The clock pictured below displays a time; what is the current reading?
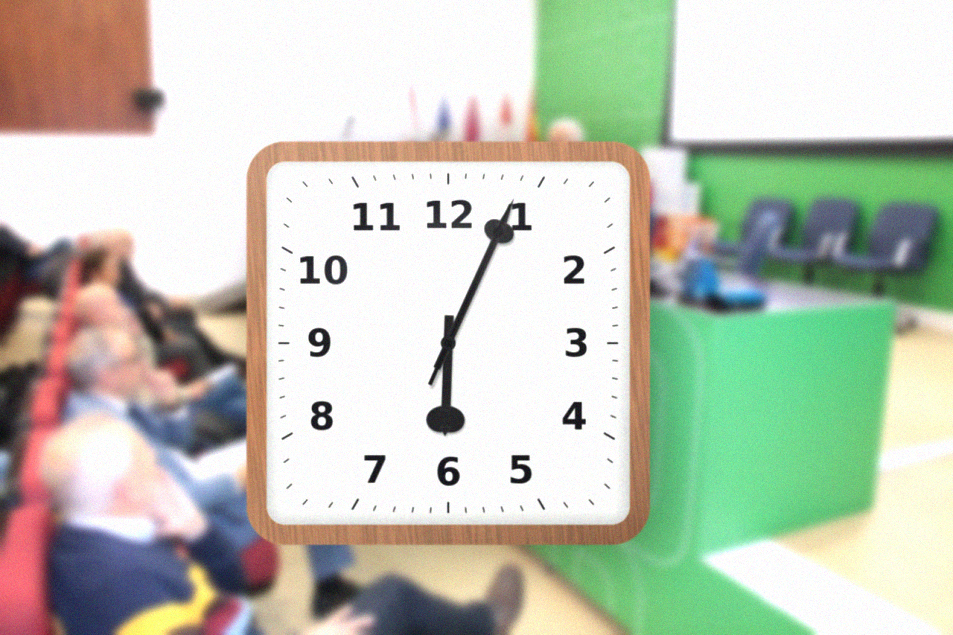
6:04:04
